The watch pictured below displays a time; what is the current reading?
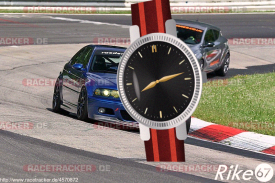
8:13
